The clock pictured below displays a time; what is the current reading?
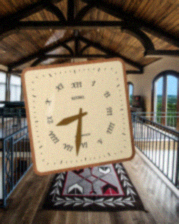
8:32
